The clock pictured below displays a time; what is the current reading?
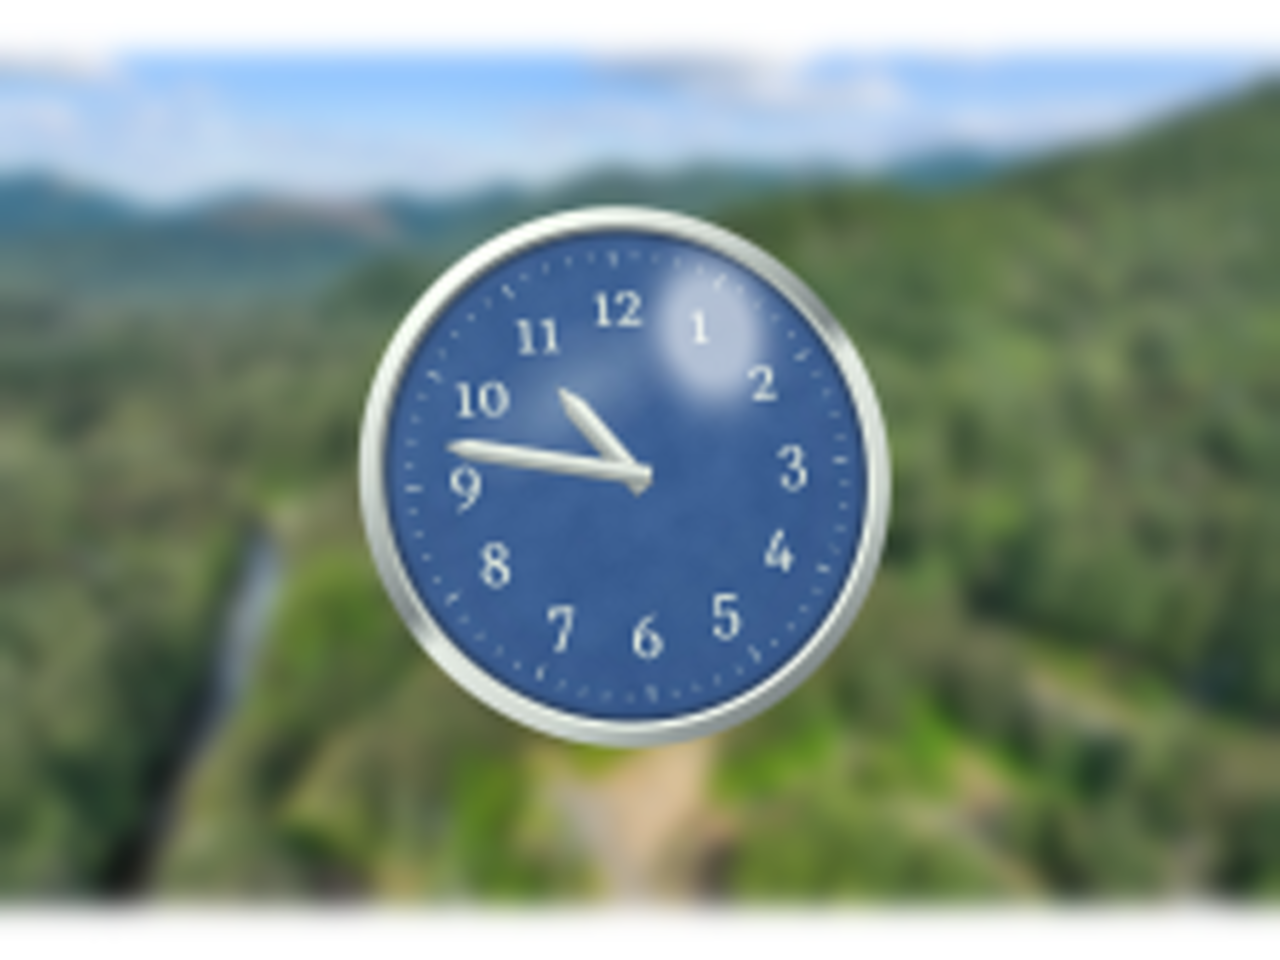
10:47
